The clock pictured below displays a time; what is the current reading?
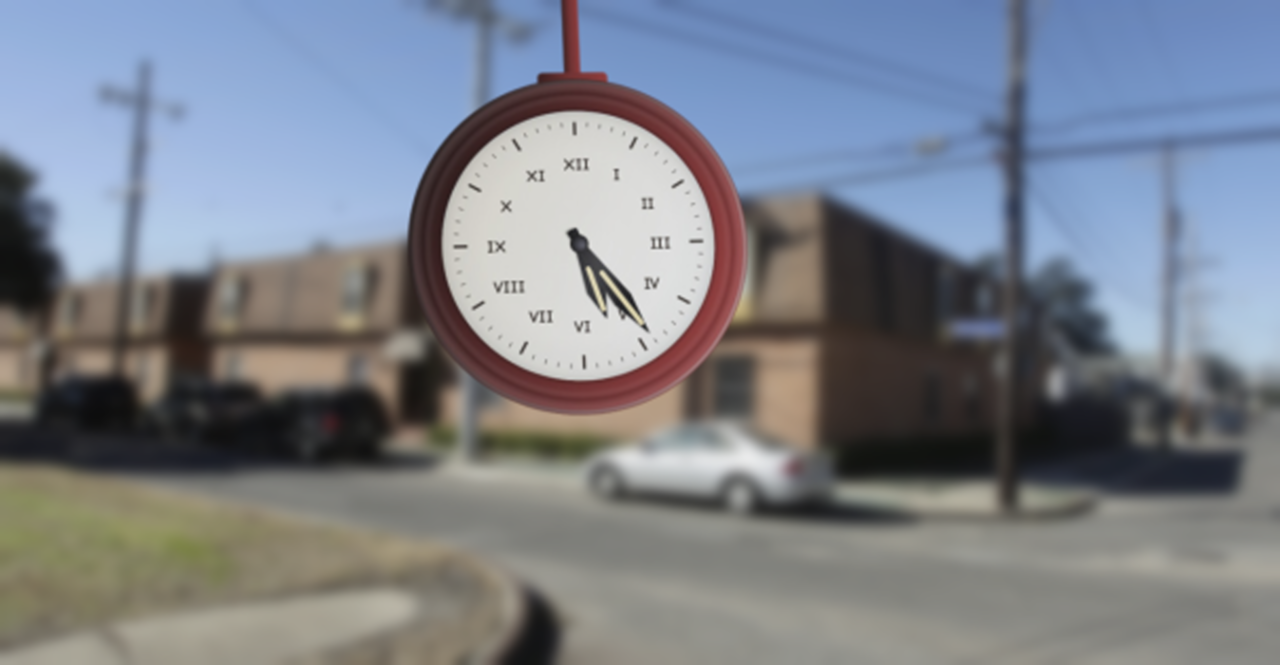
5:24
